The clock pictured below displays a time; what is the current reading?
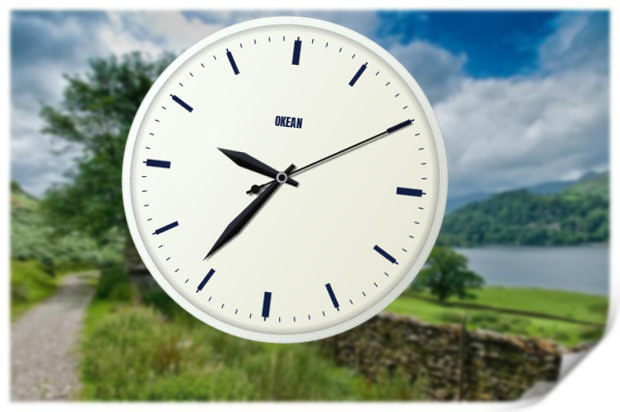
9:36:10
